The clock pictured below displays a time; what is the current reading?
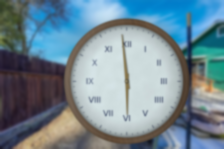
5:59
